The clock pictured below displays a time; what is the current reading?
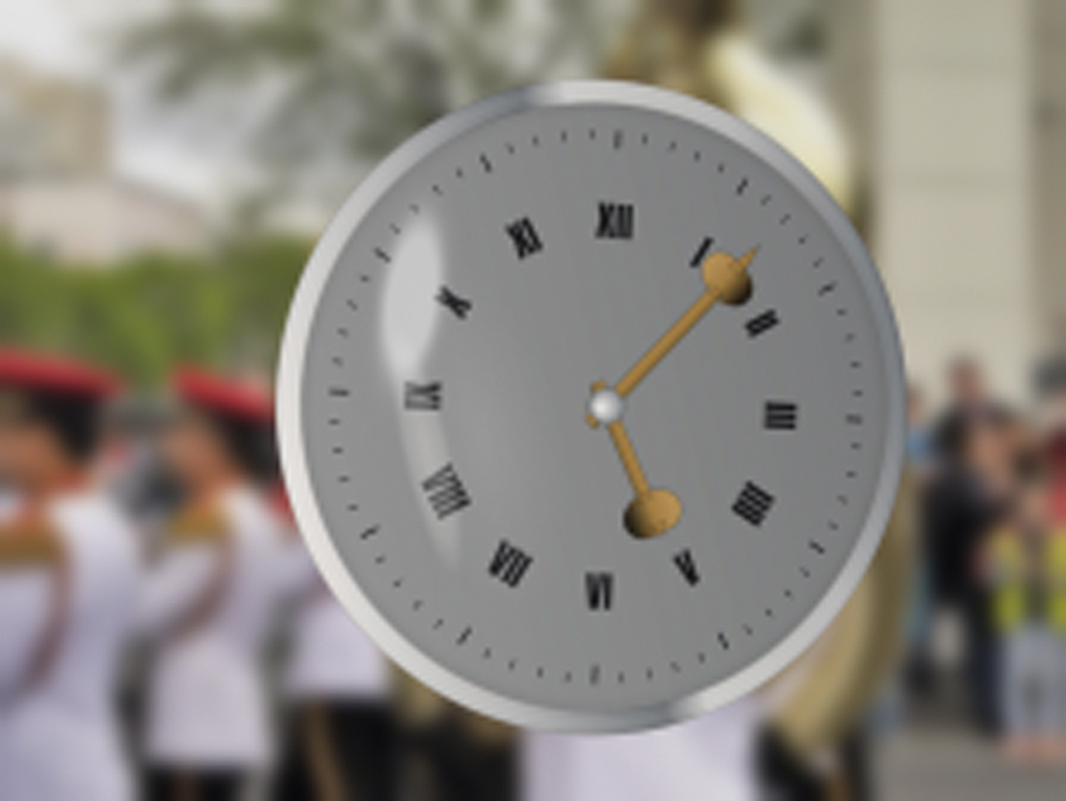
5:07
